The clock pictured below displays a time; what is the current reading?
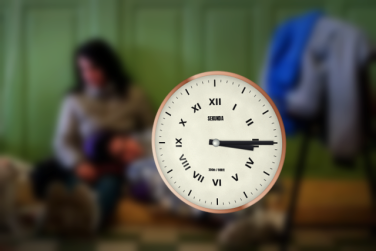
3:15
